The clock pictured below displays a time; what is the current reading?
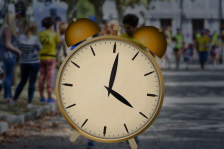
4:01
